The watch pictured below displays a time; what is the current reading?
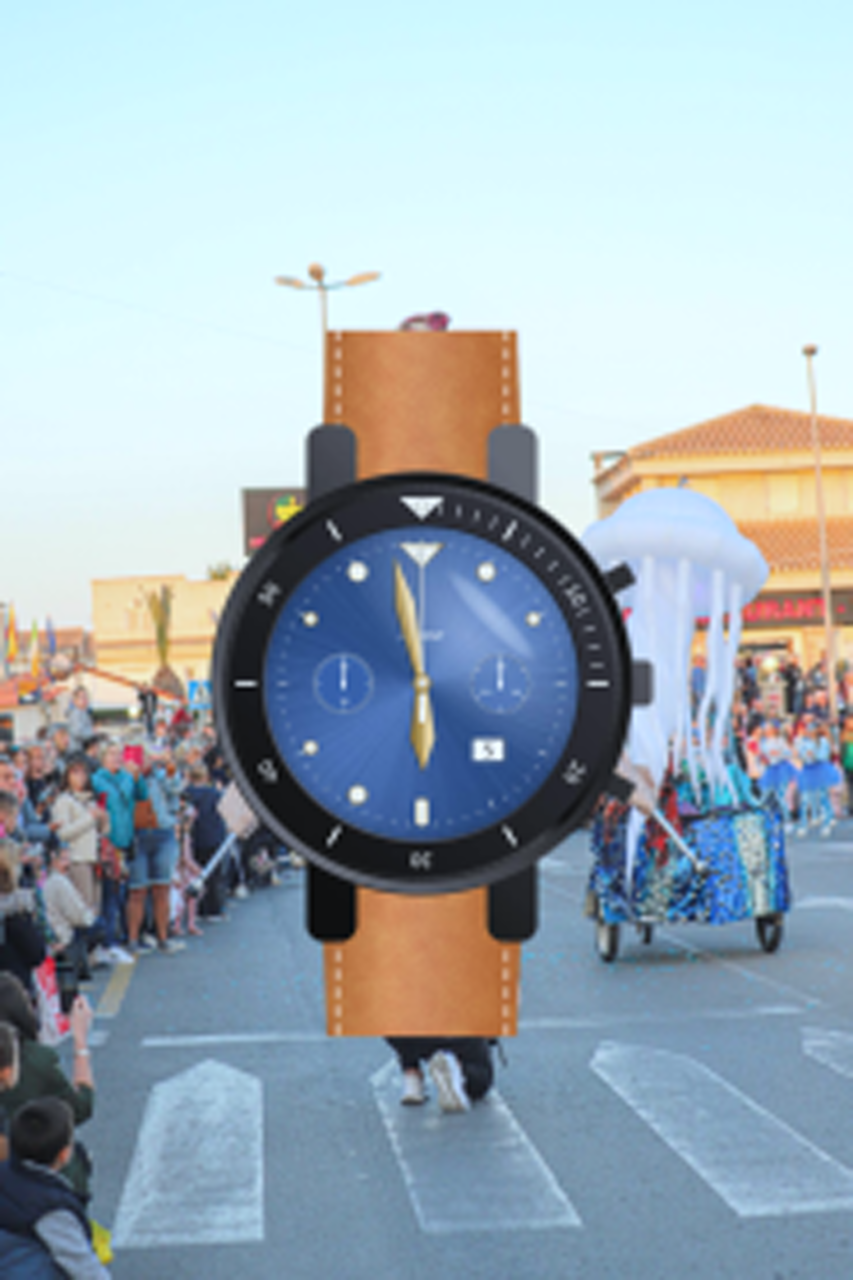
5:58
